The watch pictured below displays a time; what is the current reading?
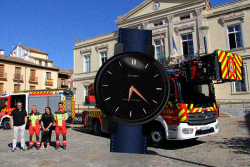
6:22
